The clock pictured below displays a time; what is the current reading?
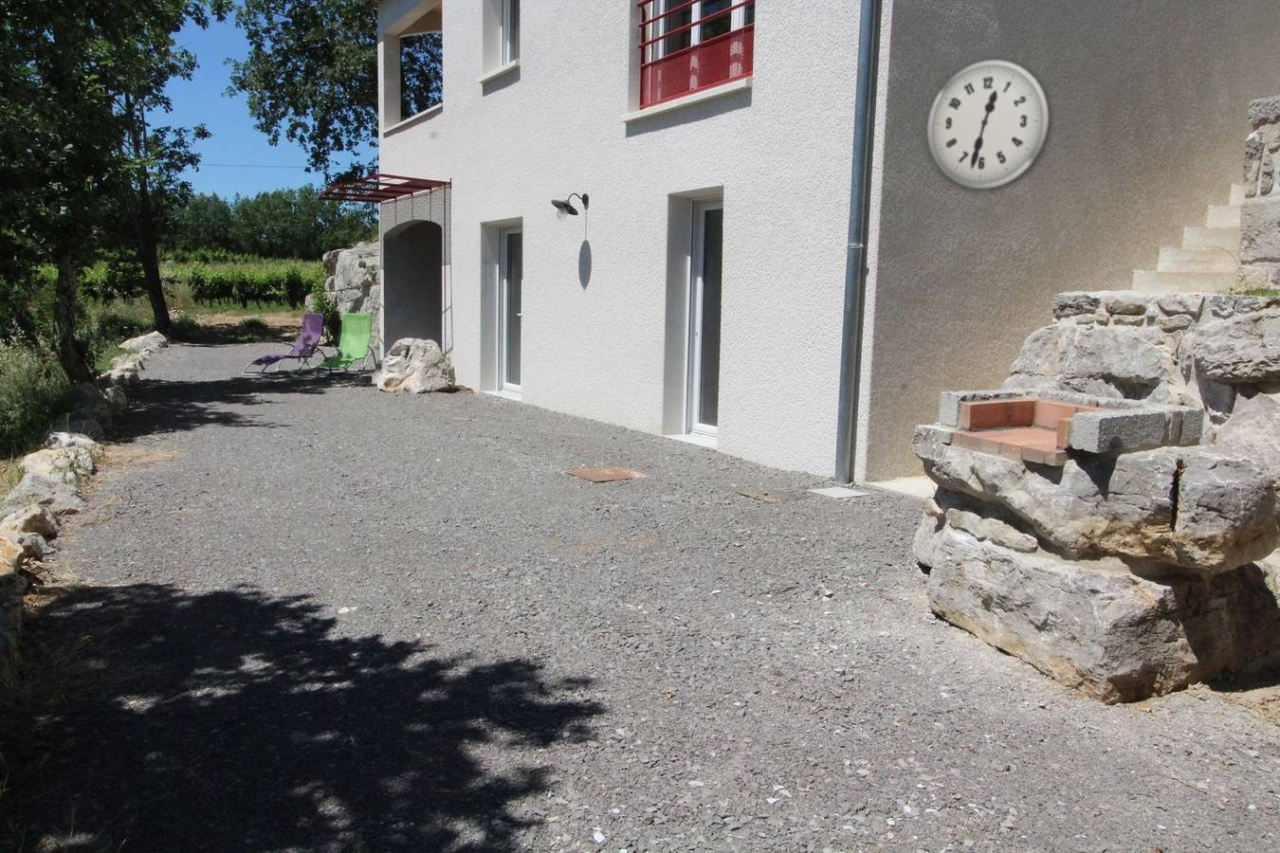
12:32
